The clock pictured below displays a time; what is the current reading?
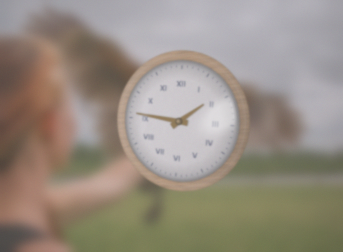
1:46
